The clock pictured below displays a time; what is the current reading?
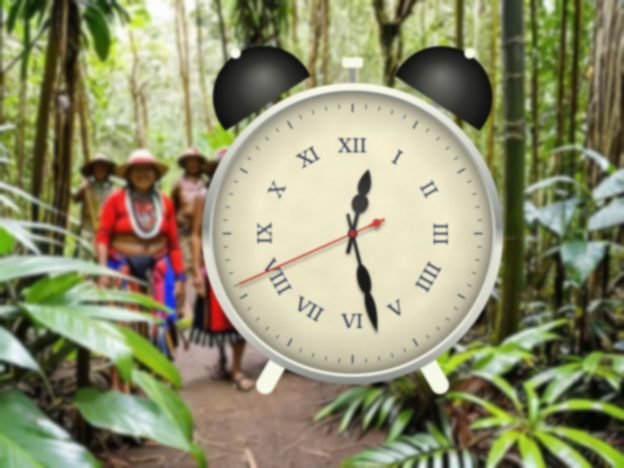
12:27:41
